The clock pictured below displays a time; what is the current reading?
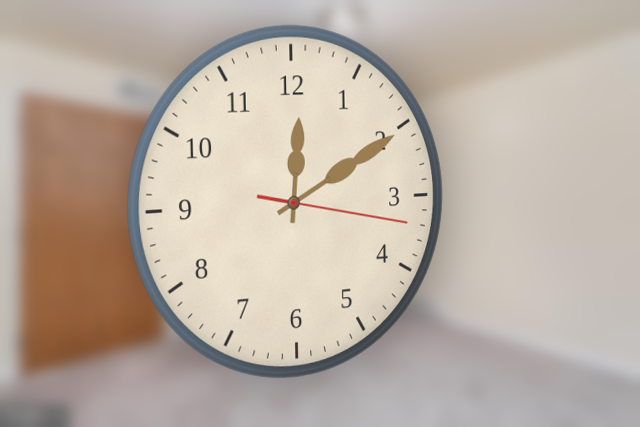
12:10:17
